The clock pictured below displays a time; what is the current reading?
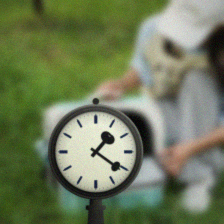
1:21
